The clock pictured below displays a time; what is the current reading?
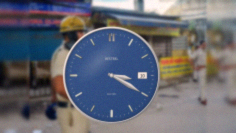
3:20
